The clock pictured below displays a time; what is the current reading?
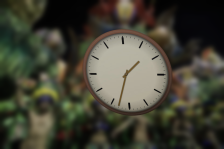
1:33
